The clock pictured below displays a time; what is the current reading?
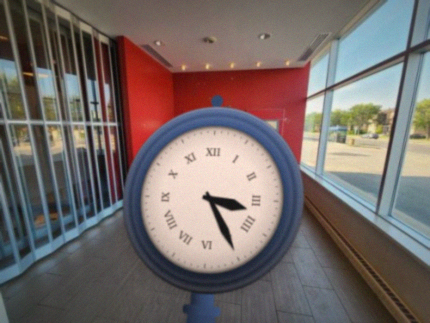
3:25
